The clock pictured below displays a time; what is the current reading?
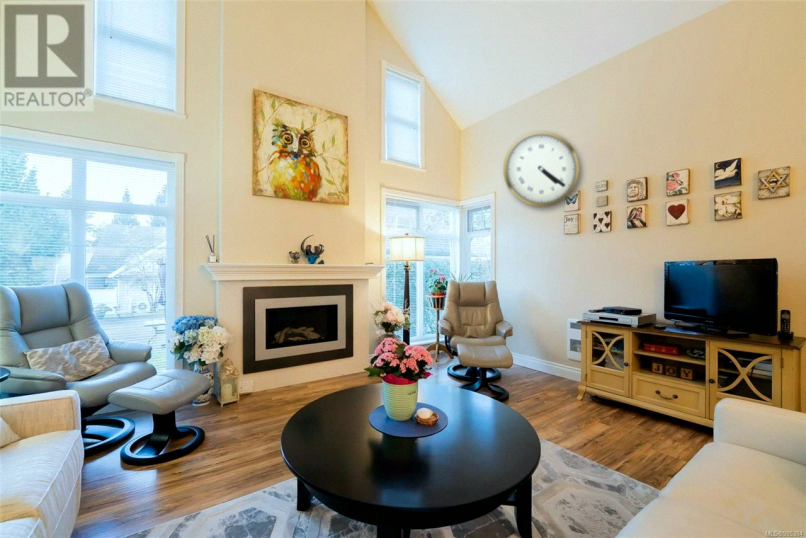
4:21
